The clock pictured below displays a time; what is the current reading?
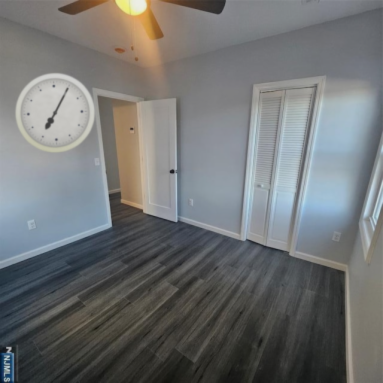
7:05
